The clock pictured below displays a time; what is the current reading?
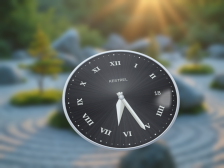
6:26
